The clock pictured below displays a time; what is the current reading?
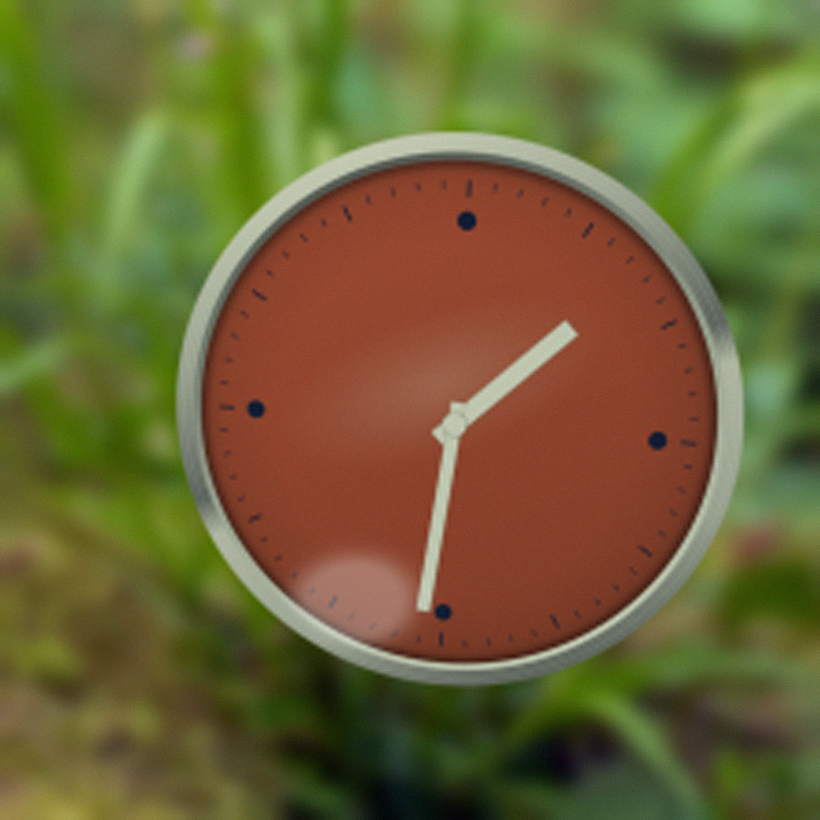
1:31
